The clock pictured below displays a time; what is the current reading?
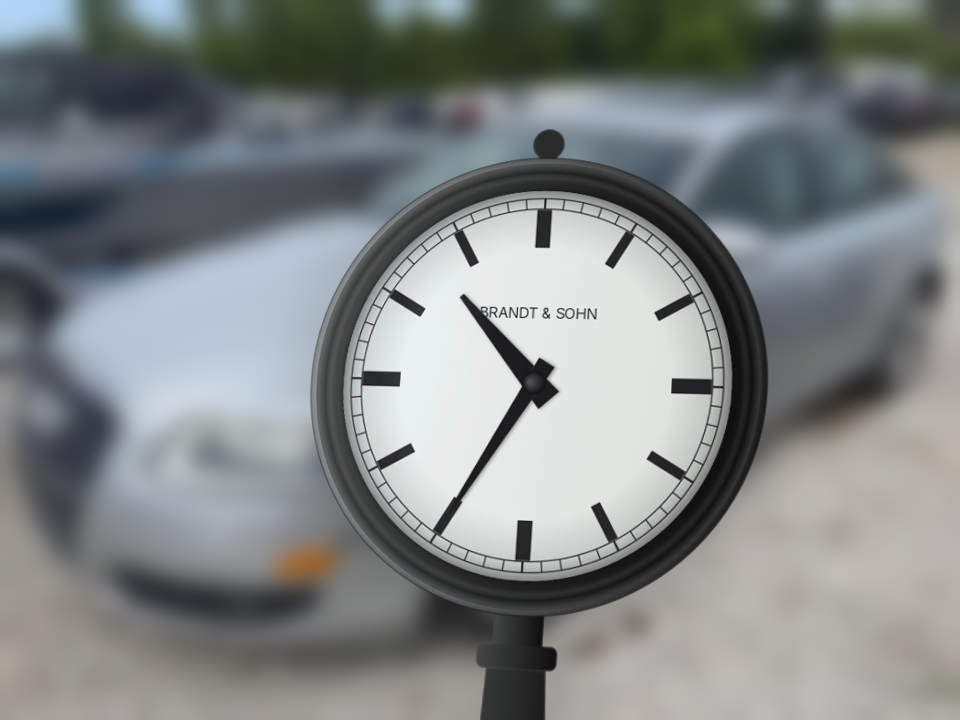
10:35
